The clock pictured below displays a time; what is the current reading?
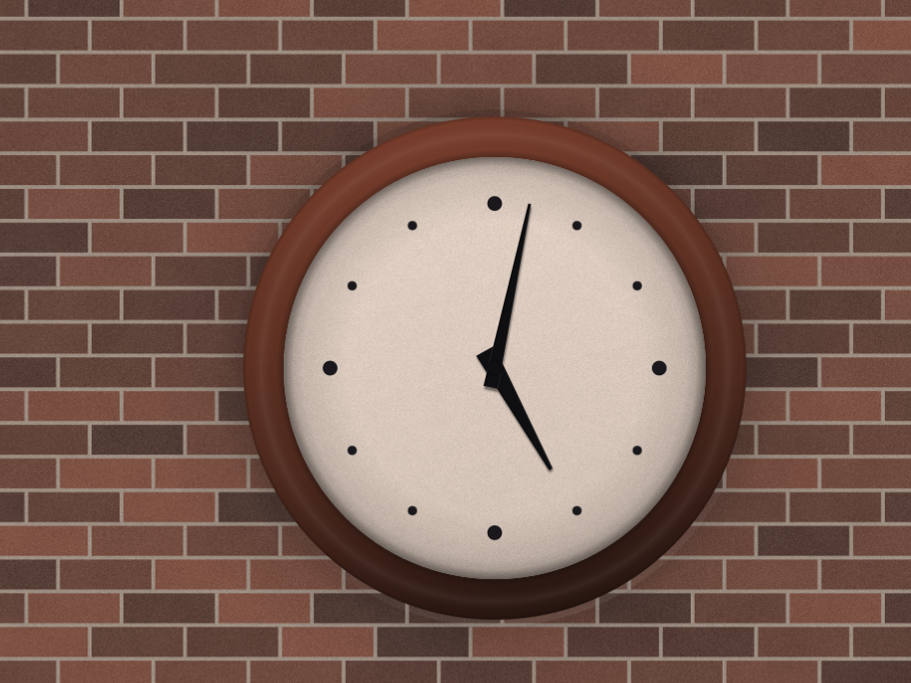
5:02
